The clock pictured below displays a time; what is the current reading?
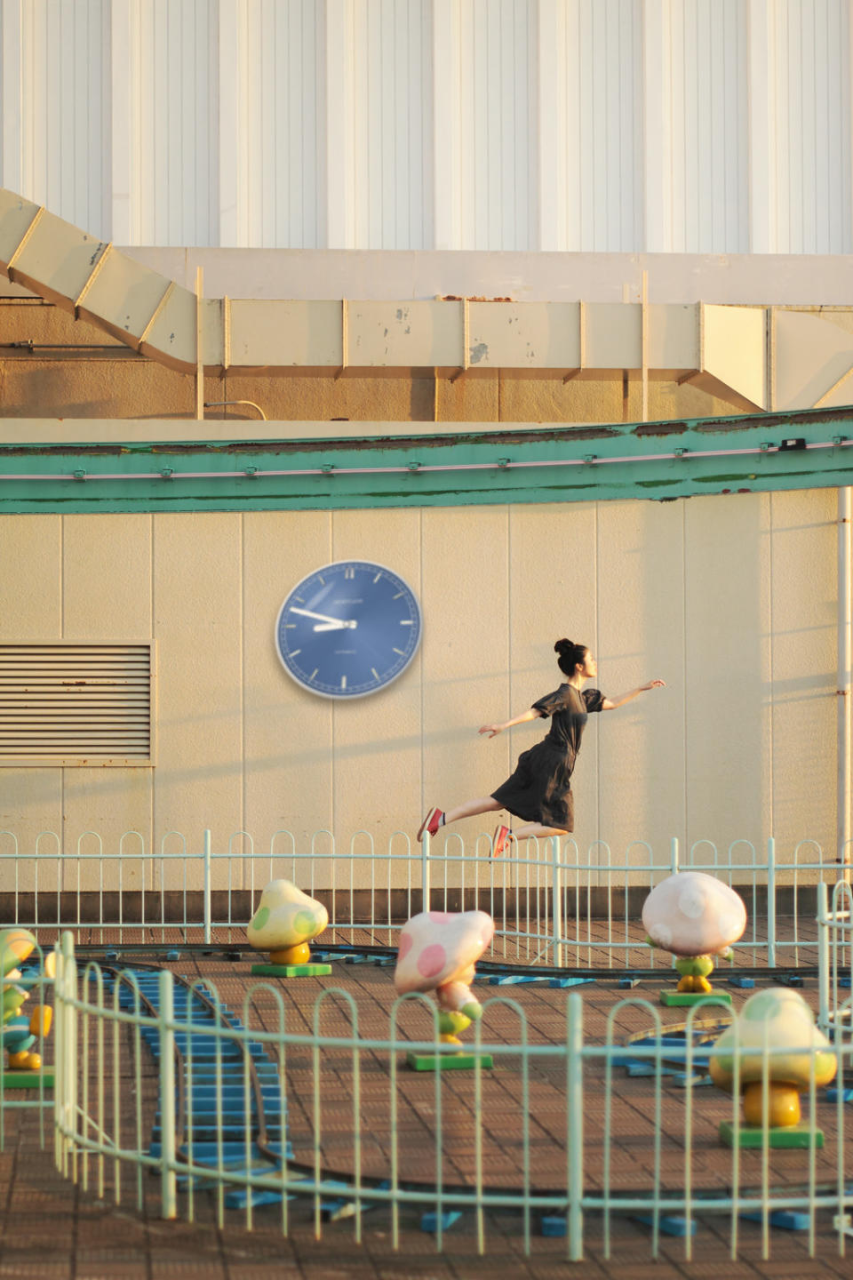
8:48
